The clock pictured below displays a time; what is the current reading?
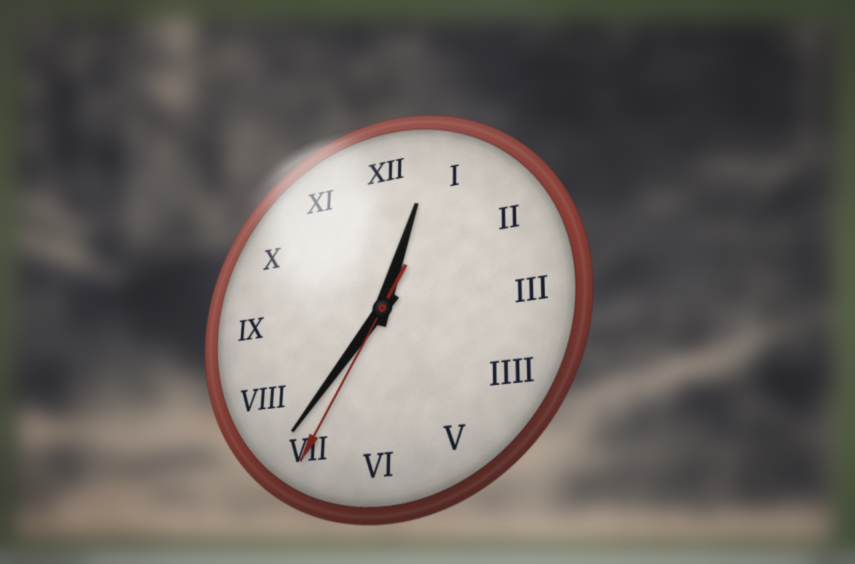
12:36:35
